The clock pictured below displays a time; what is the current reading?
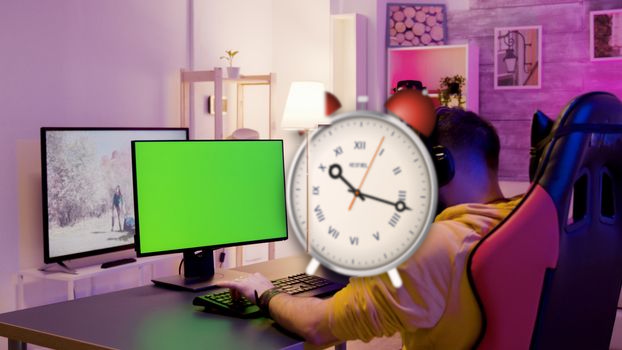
10:17:04
